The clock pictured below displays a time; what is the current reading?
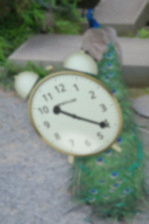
10:21
